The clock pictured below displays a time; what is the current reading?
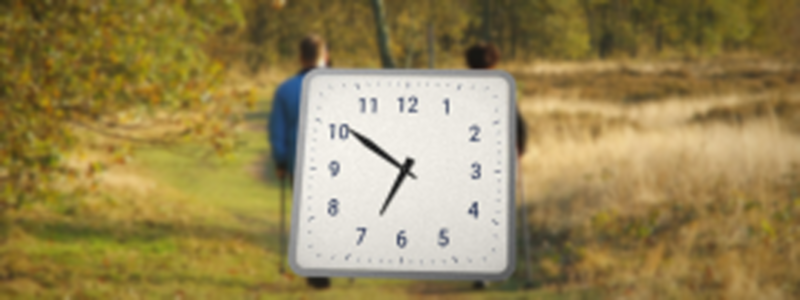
6:51
